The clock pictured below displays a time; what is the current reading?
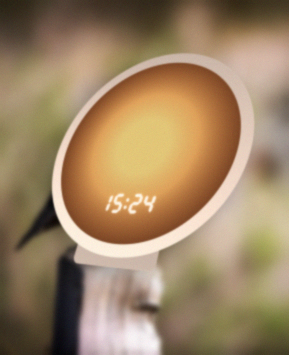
15:24
